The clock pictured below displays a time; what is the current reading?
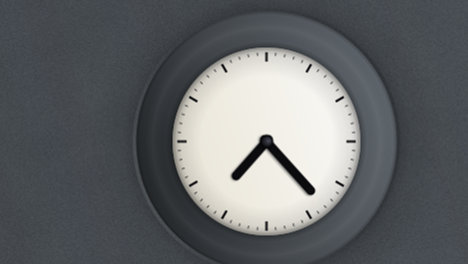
7:23
